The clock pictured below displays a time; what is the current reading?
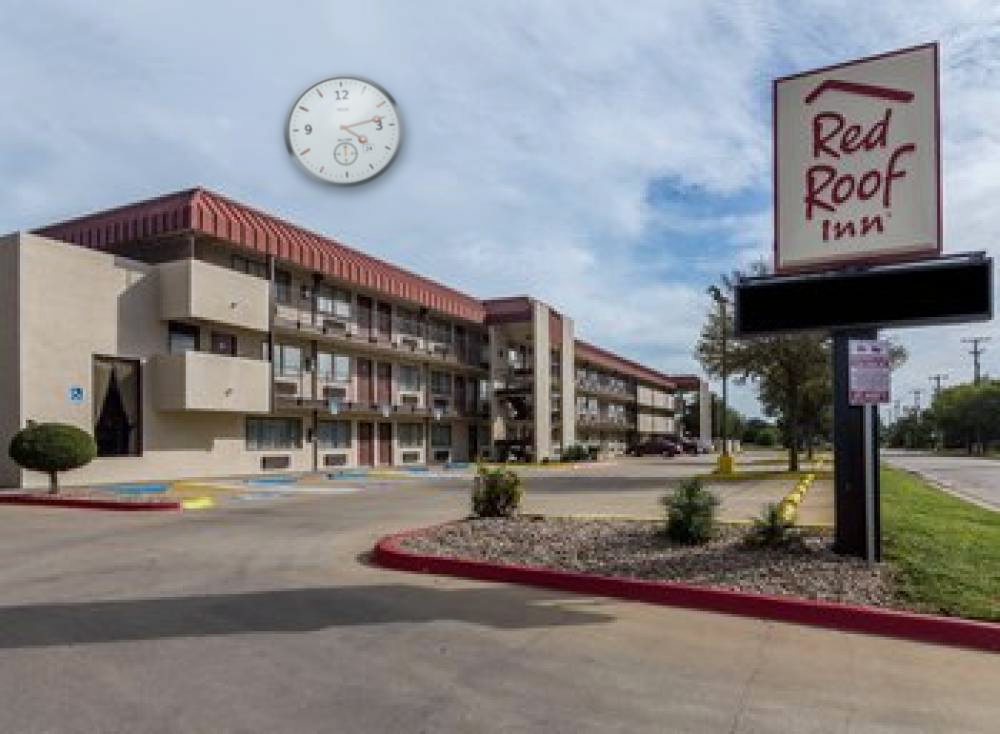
4:13
